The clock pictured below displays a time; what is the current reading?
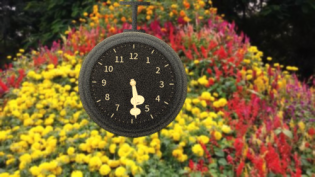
5:29
